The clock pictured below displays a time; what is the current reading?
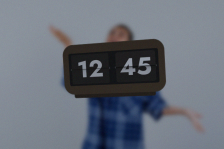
12:45
